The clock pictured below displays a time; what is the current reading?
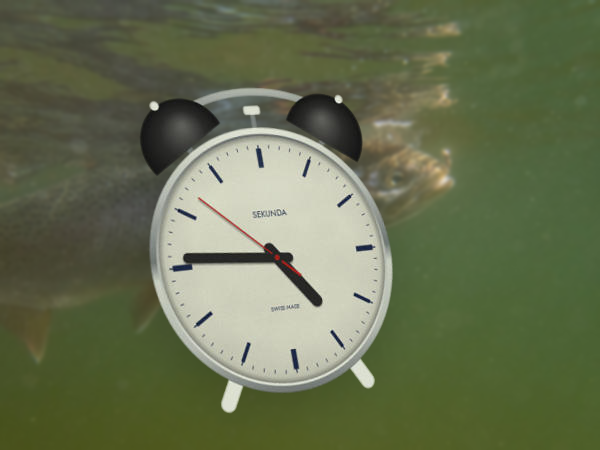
4:45:52
